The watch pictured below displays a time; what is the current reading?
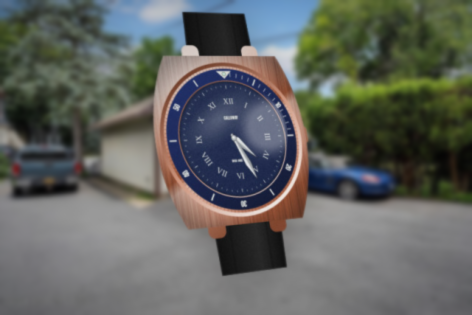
4:26
